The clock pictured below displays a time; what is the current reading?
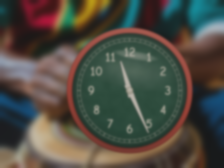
11:26
